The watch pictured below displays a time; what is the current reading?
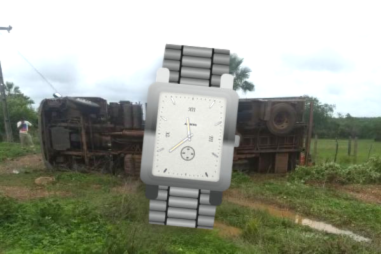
11:38
